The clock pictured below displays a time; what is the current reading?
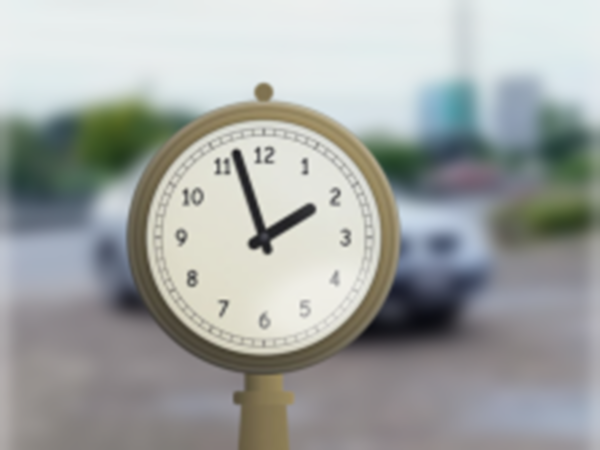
1:57
